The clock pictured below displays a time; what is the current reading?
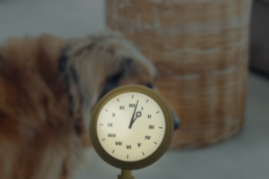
1:02
